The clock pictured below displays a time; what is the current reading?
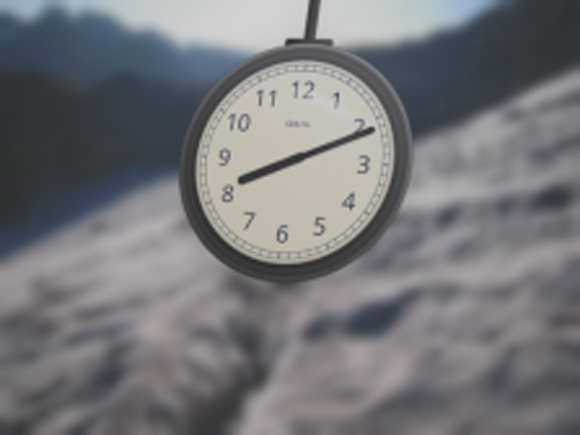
8:11
